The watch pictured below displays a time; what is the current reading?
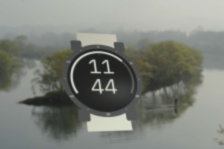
11:44
